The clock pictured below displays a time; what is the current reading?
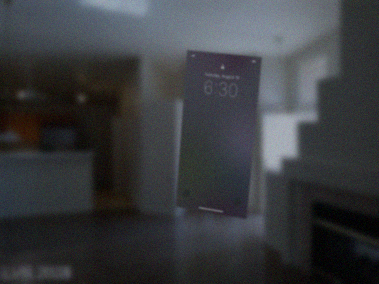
6:30
